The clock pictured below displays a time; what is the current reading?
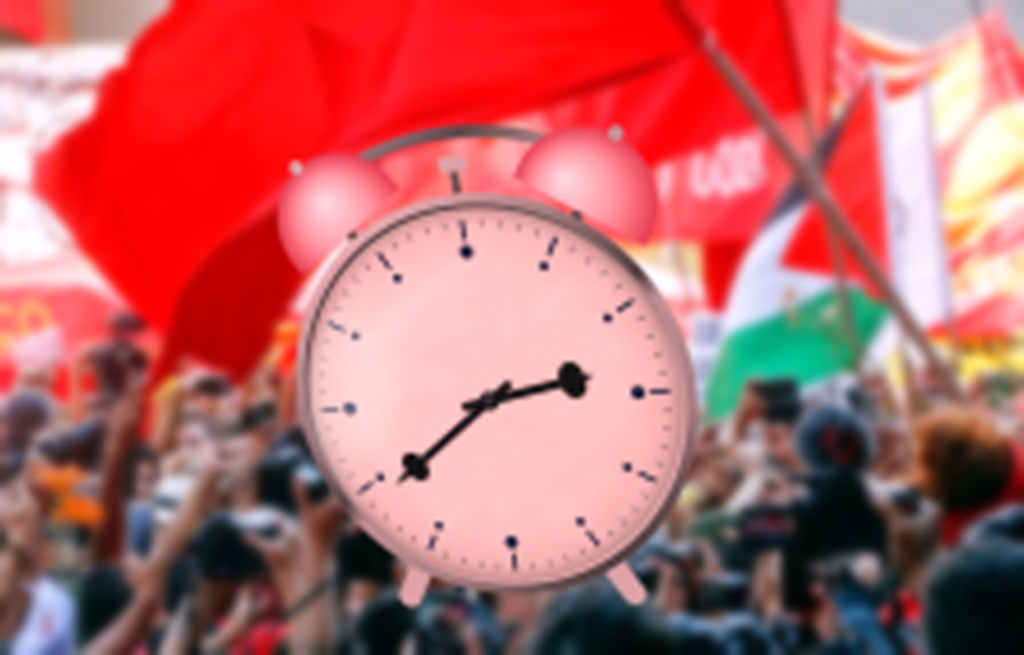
2:39
